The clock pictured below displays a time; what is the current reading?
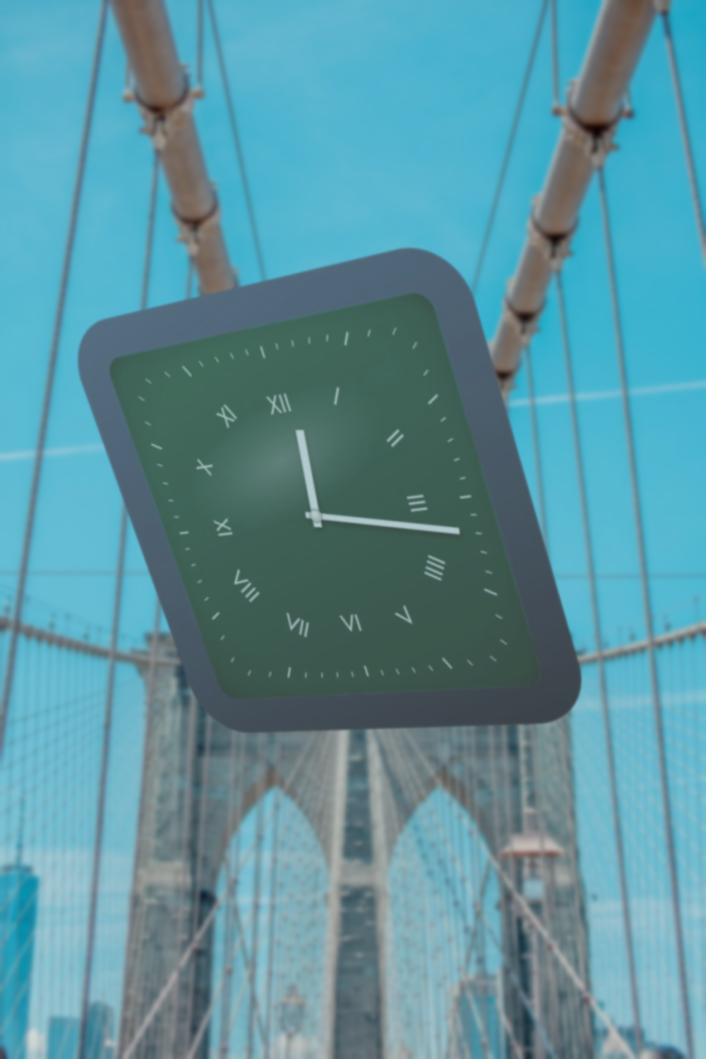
12:17
